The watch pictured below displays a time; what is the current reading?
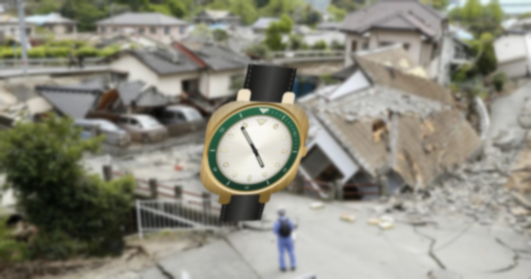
4:54
